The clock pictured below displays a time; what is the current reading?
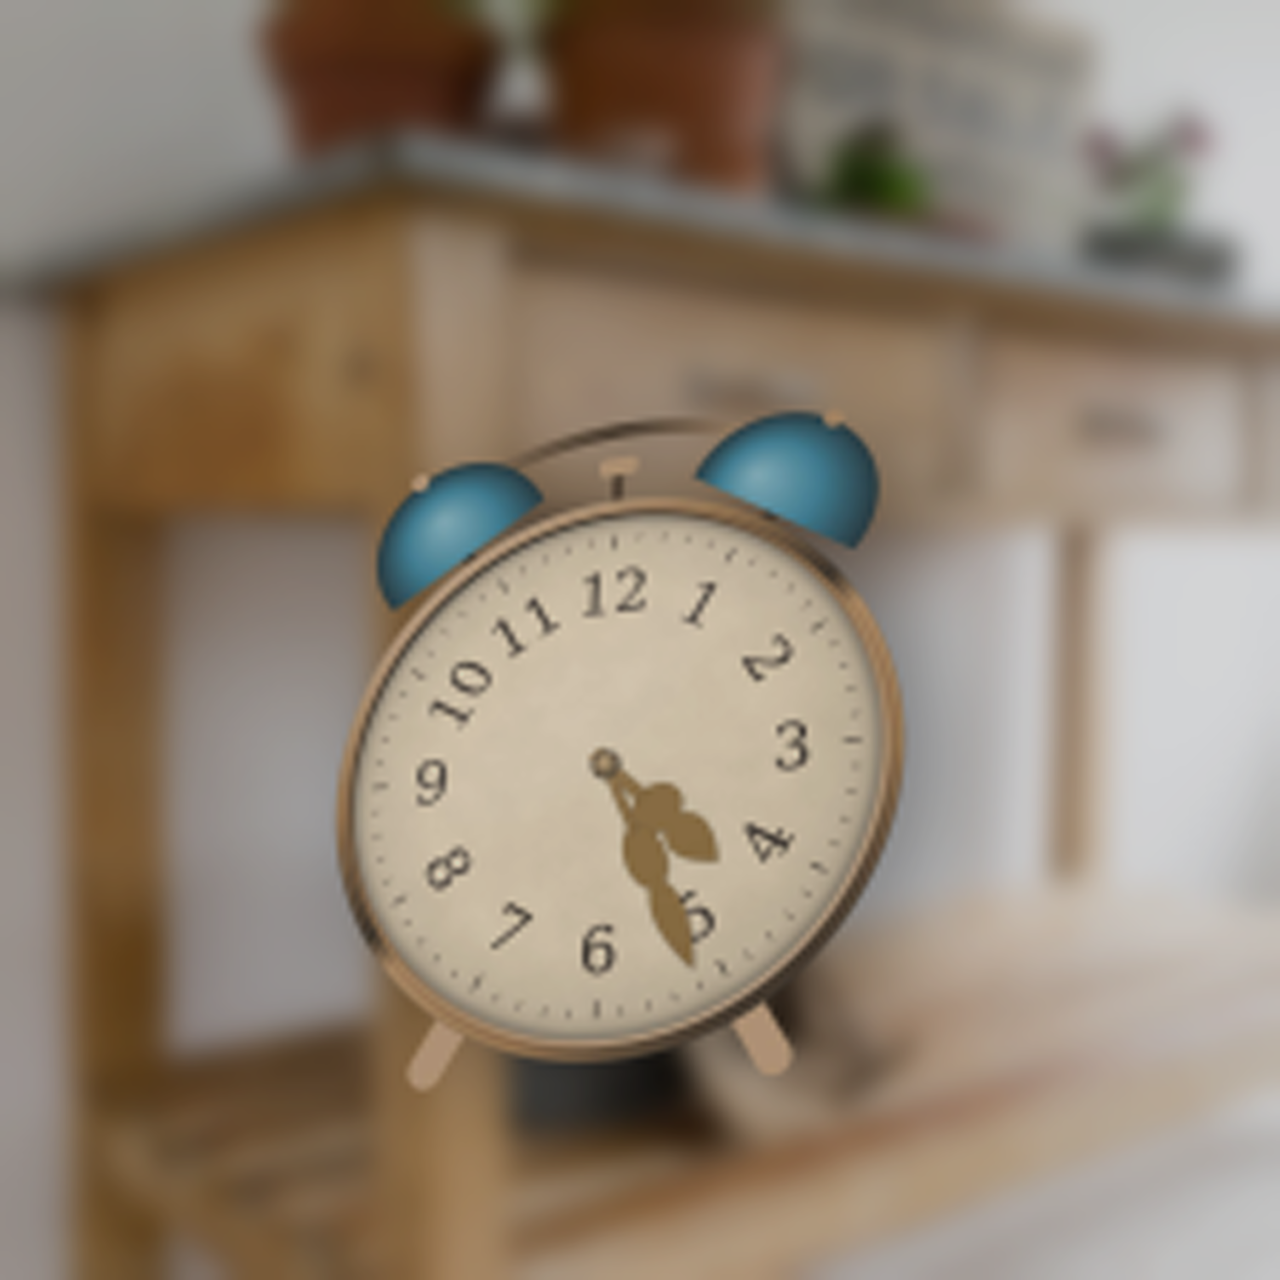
4:26
